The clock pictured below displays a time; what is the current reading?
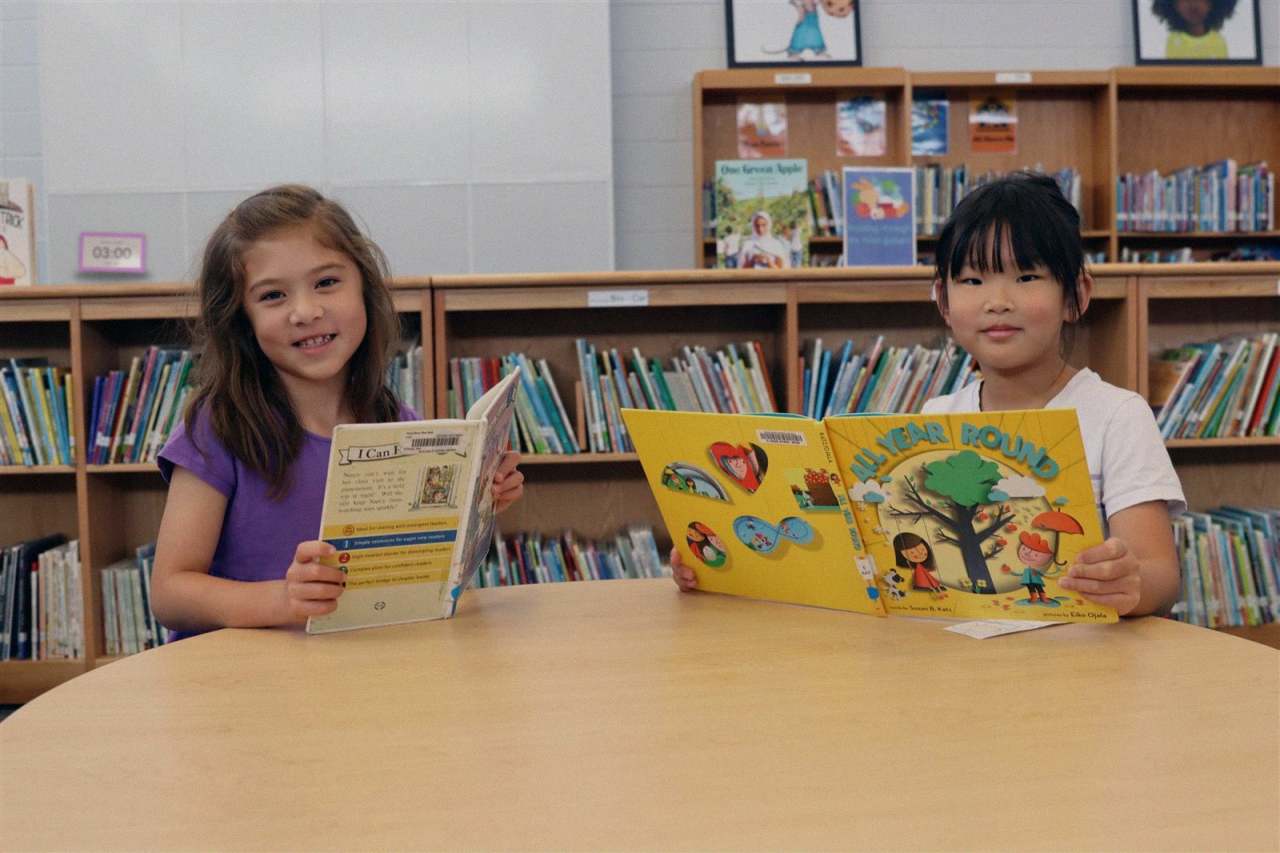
3:00
